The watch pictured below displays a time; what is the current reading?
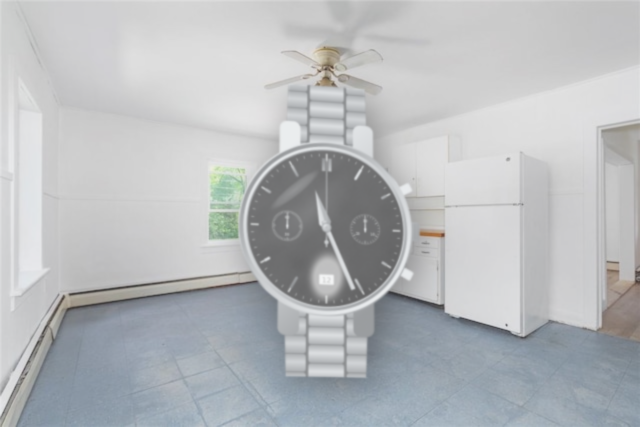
11:26
